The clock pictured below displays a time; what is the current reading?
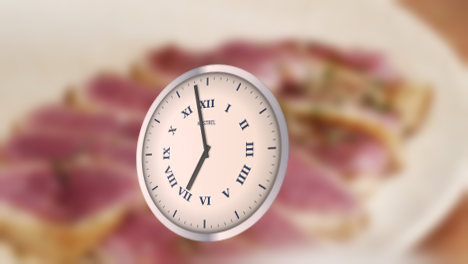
6:58
